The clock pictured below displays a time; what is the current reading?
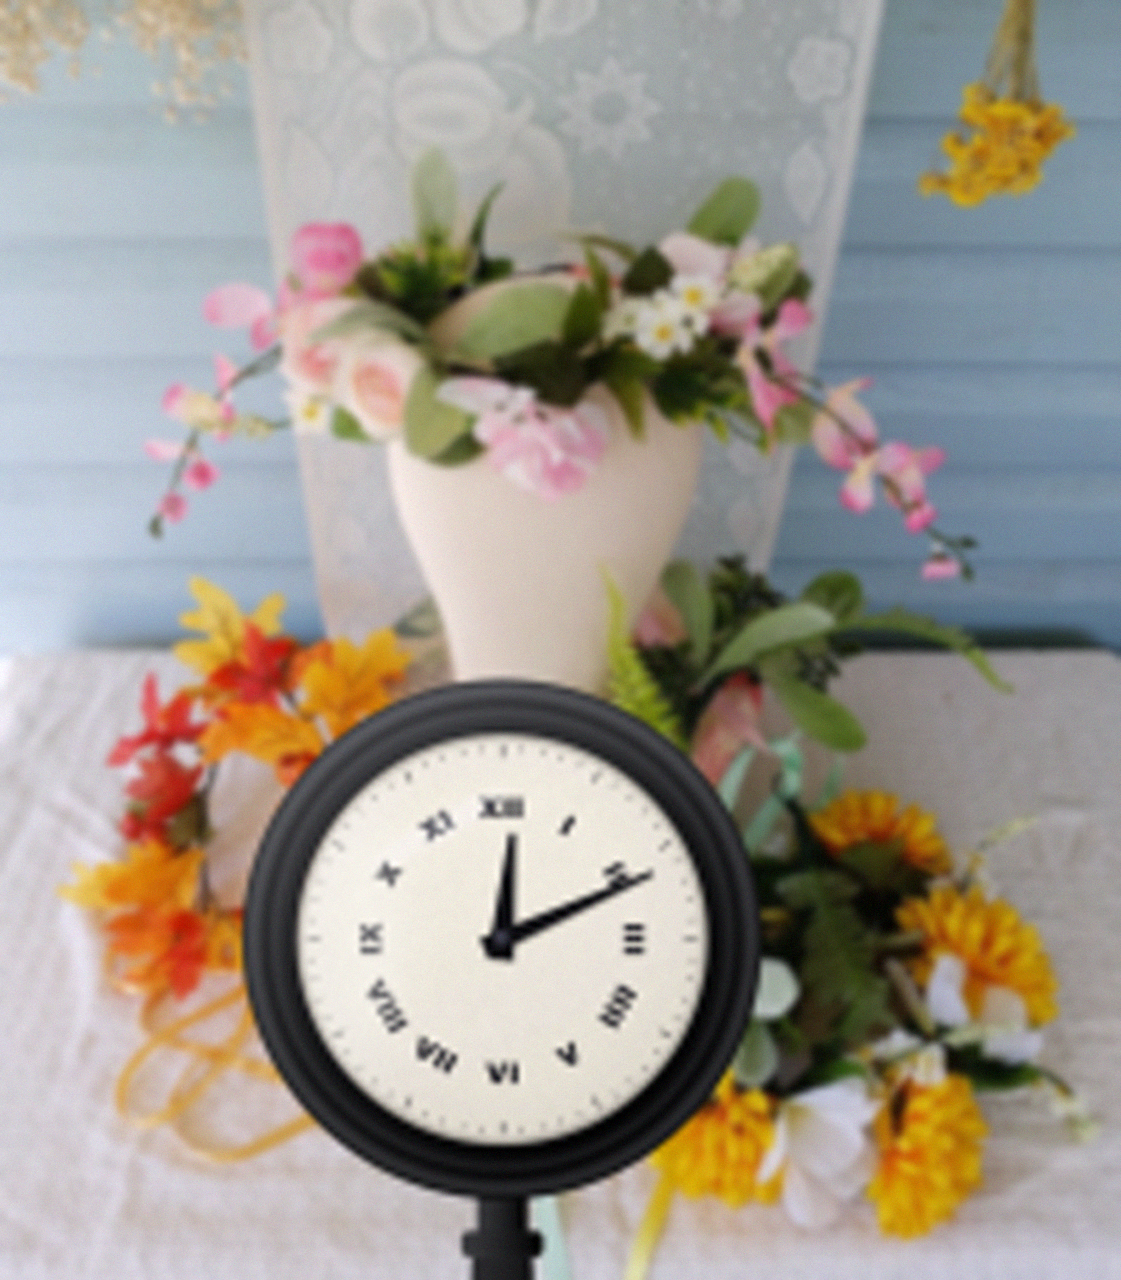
12:11
